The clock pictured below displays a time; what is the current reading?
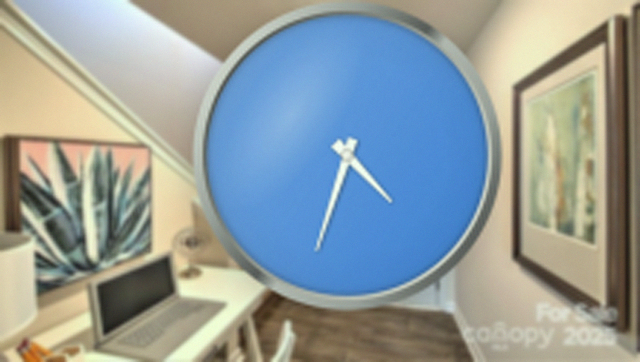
4:33
